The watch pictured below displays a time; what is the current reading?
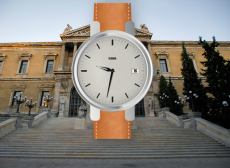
9:32
